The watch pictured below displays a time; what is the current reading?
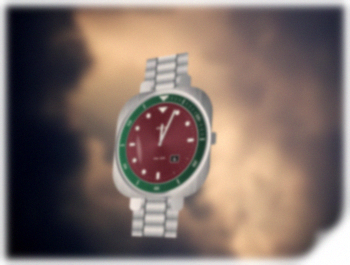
12:04
